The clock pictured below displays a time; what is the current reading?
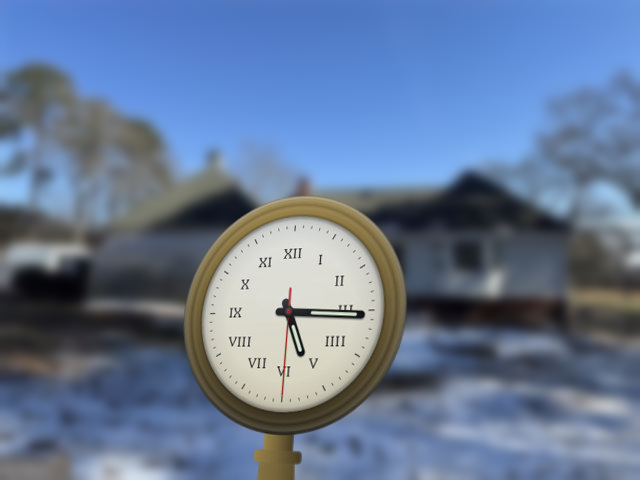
5:15:30
